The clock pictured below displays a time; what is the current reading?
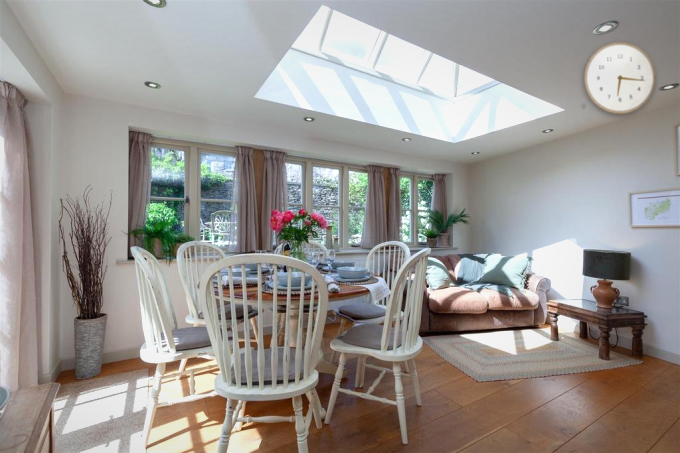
6:16
